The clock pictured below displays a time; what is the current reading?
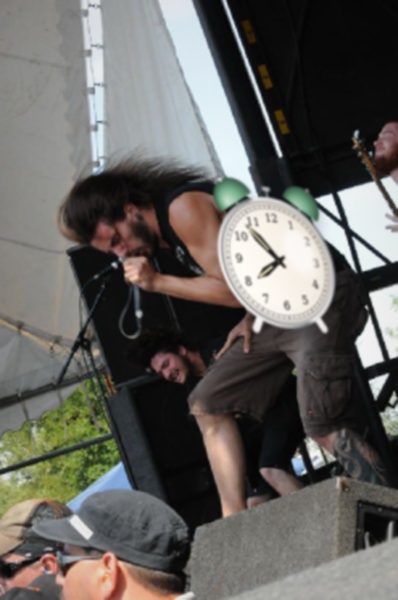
7:53
